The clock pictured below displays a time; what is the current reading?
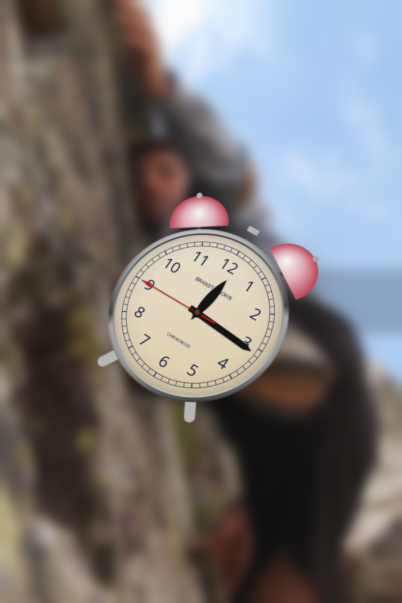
12:15:45
